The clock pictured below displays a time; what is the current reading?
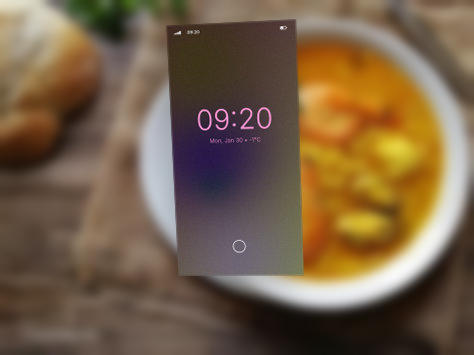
9:20
